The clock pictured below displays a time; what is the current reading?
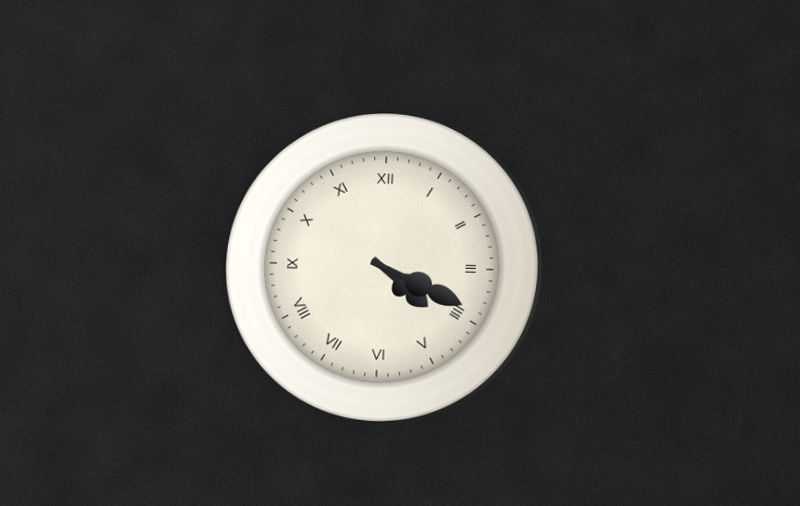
4:19
